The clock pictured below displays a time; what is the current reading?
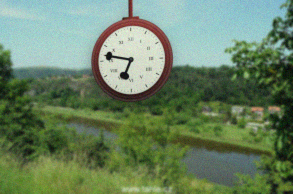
6:47
